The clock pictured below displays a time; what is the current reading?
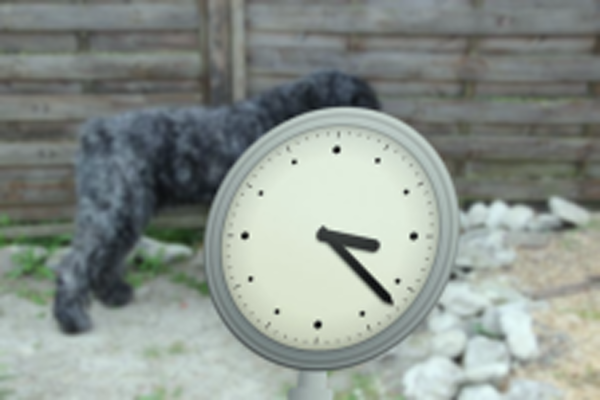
3:22
